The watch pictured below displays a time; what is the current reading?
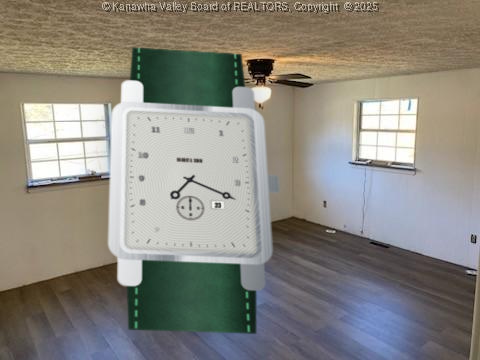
7:19
